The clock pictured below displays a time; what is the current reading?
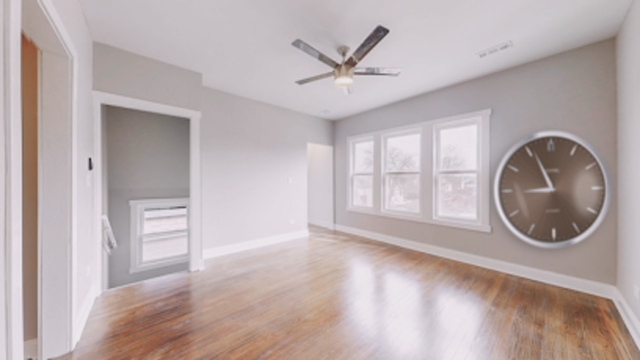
8:56
